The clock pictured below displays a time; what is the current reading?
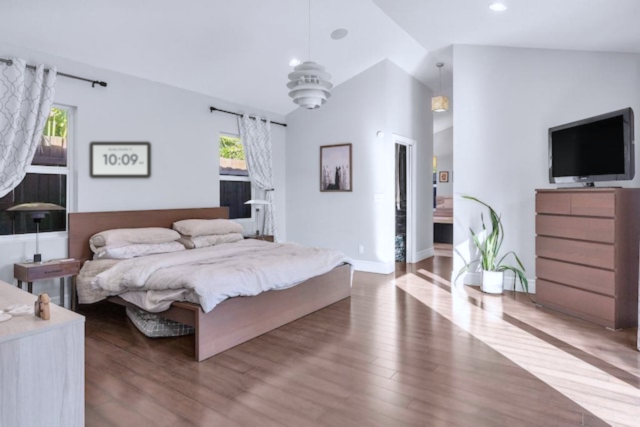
10:09
